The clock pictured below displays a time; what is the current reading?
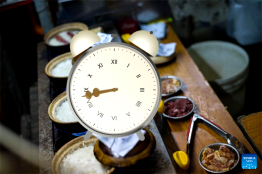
8:43
